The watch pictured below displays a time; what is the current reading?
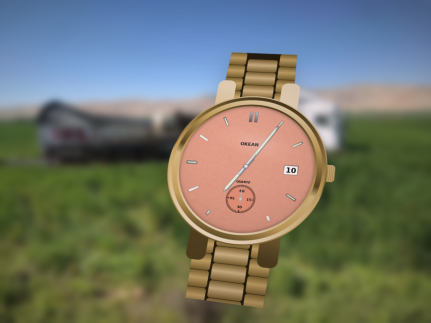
7:05
